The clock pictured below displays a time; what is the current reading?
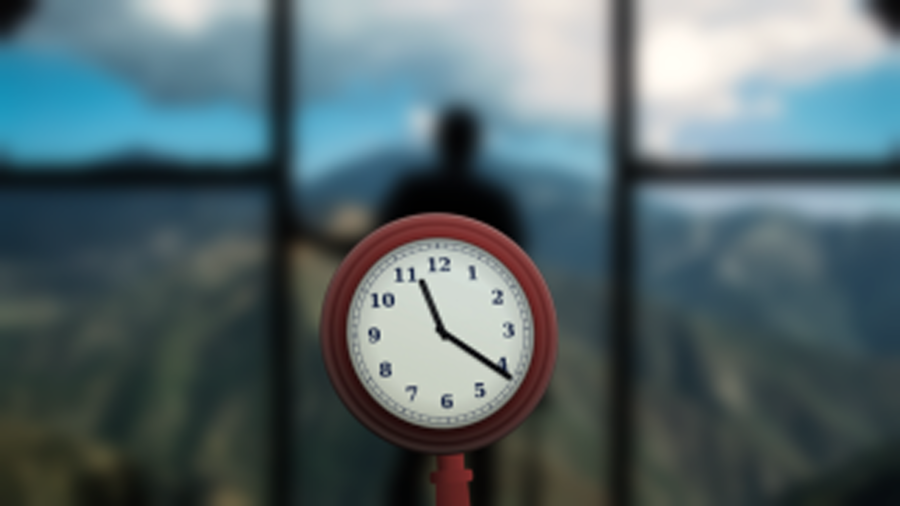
11:21
